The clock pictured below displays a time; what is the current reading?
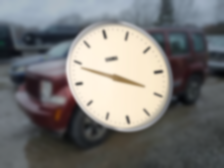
3:49
